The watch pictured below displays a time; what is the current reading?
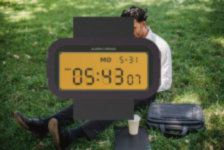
5:43:07
